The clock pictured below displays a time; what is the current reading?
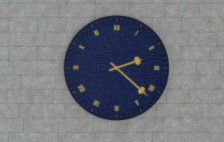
2:22
